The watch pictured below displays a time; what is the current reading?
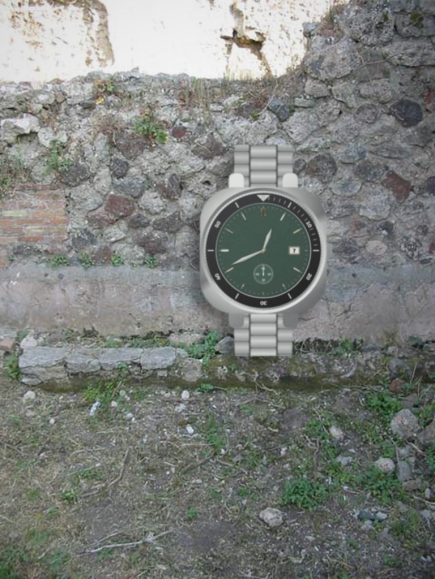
12:41
